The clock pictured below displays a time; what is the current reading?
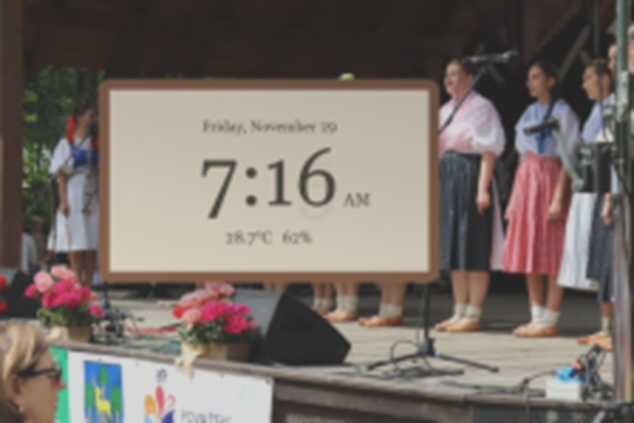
7:16
